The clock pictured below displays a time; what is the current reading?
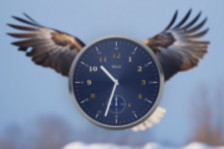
10:33
